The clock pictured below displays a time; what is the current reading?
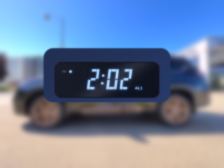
2:02
